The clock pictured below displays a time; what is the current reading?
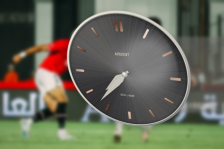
7:37
